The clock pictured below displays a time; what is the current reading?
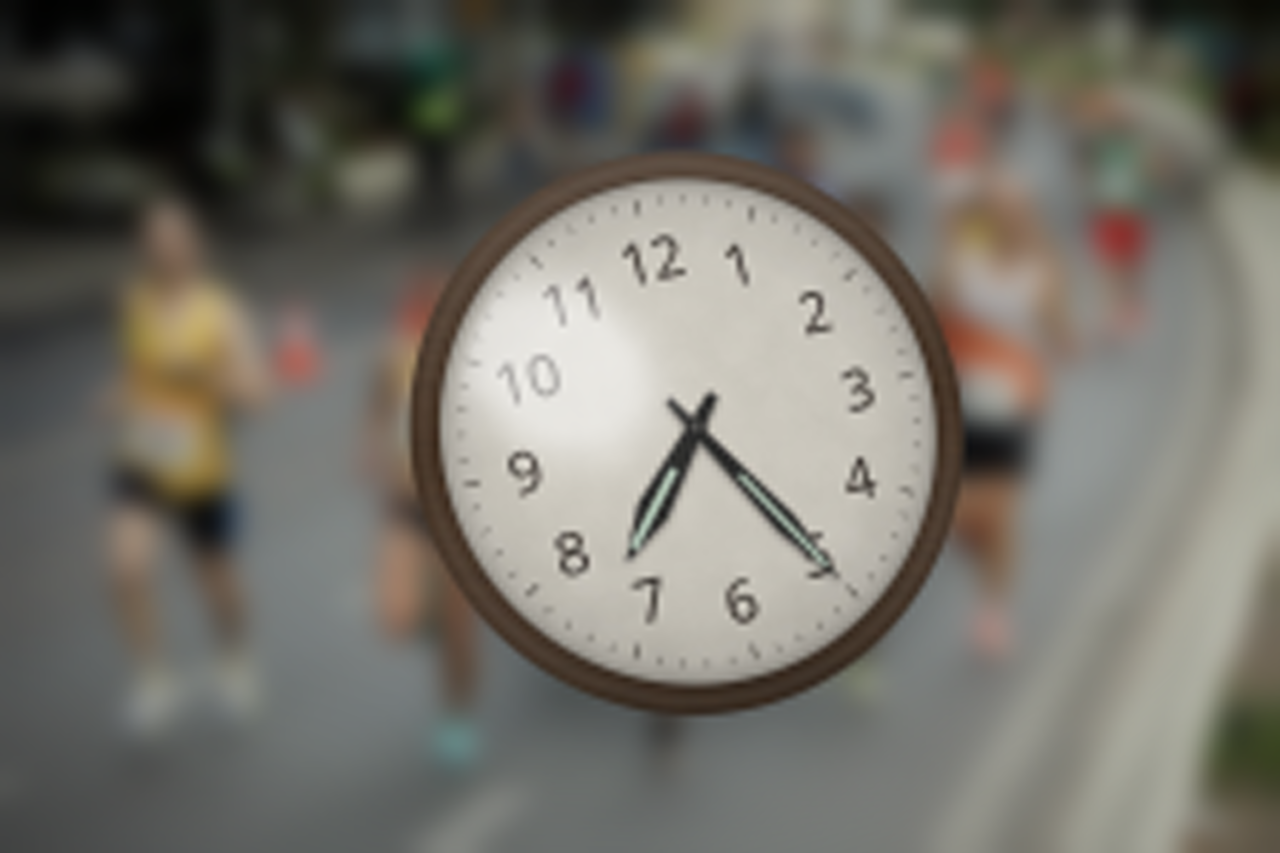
7:25
